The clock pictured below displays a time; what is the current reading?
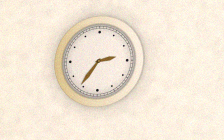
2:36
